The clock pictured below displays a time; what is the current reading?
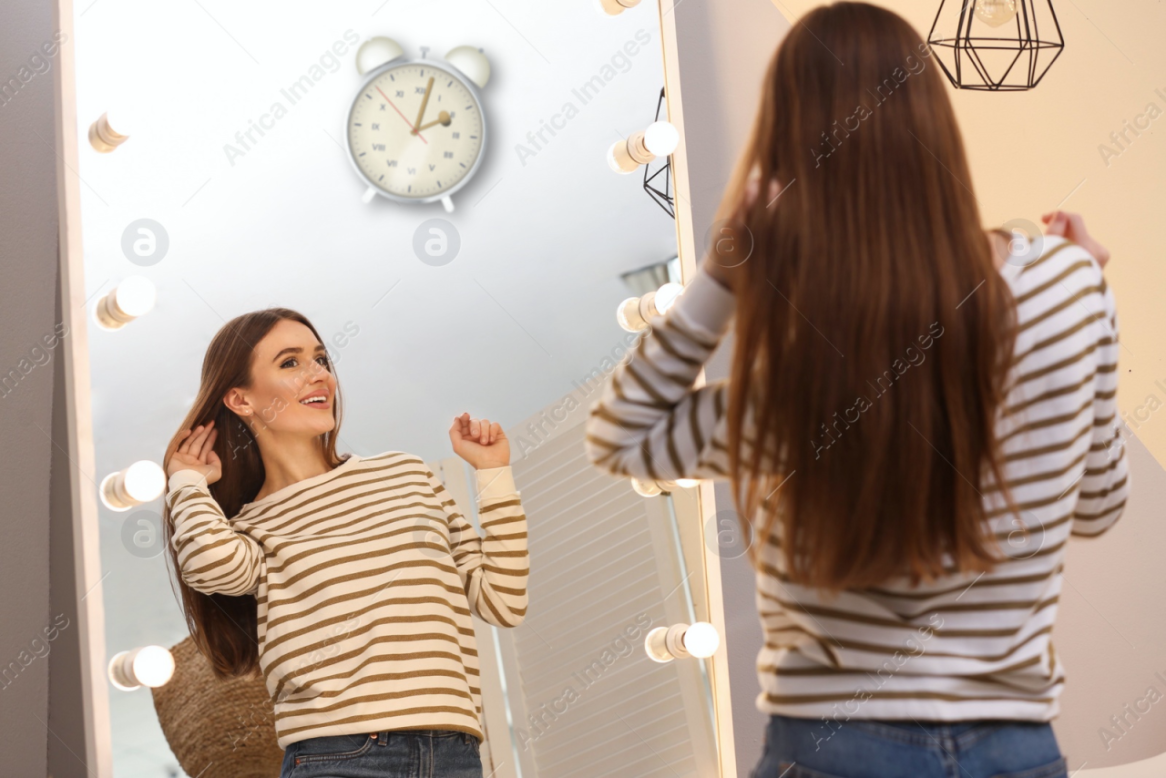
2:01:52
